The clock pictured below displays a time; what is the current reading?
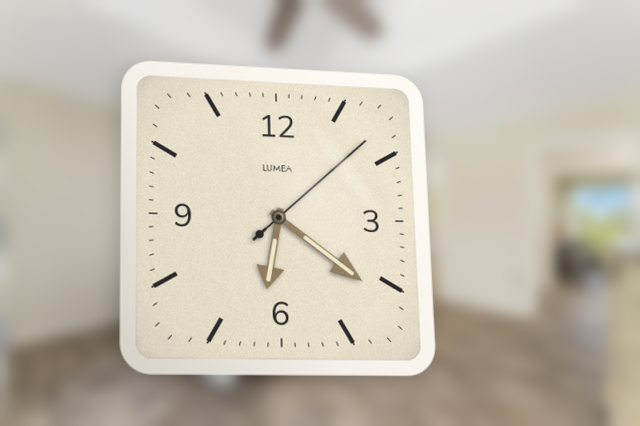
6:21:08
